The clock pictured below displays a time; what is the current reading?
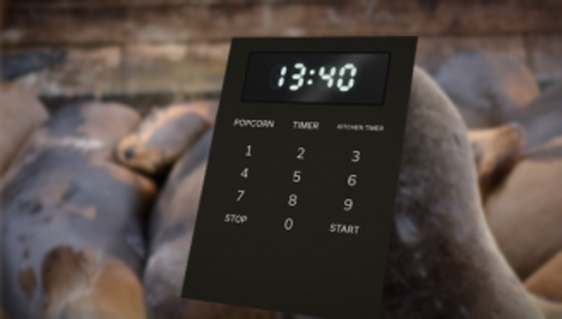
13:40
